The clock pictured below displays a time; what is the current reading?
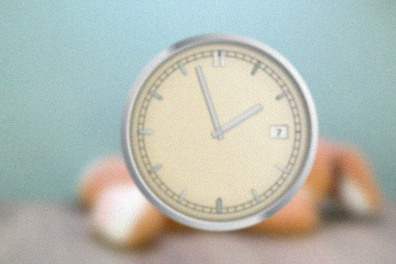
1:57
